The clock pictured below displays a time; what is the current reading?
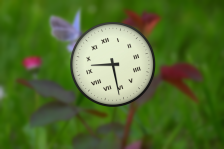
9:31
